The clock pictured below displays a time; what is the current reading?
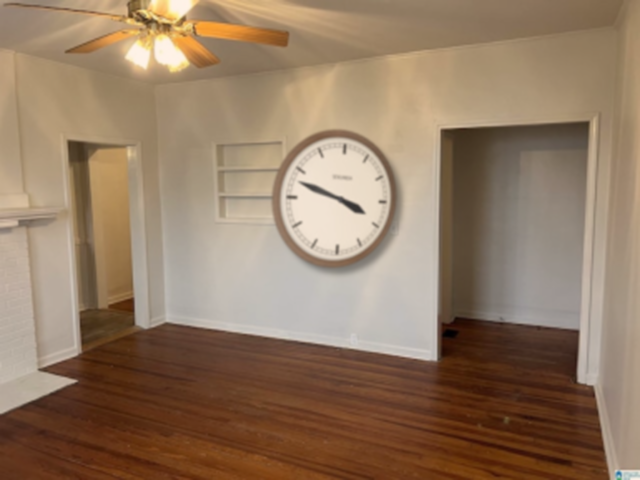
3:48
